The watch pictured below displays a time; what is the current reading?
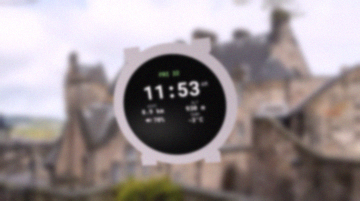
11:53
